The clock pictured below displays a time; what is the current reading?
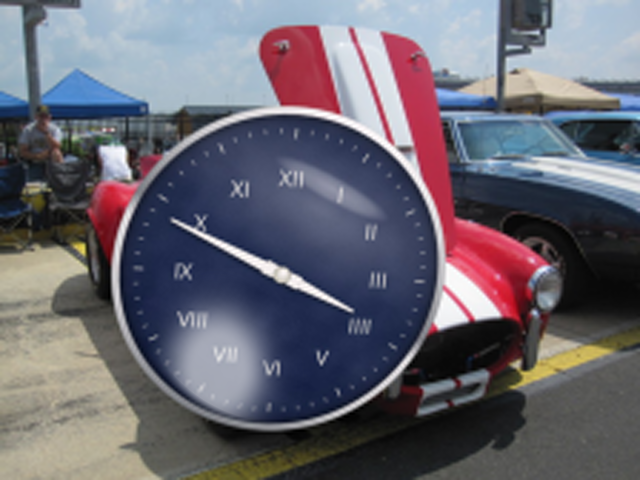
3:49
